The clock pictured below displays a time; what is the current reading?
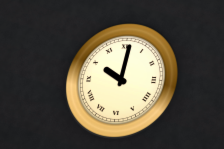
10:01
